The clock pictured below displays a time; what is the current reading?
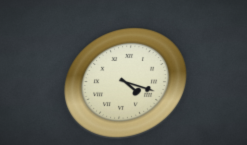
4:18
